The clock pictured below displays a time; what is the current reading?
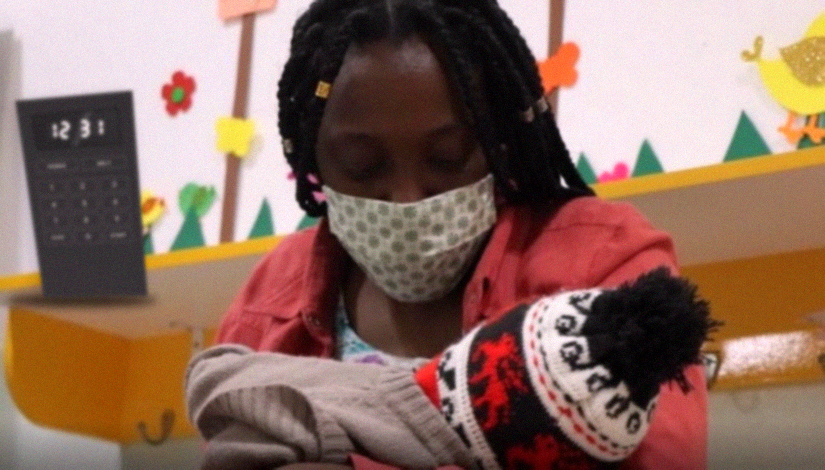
12:31
